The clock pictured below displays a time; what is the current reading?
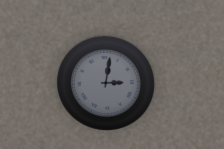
3:02
